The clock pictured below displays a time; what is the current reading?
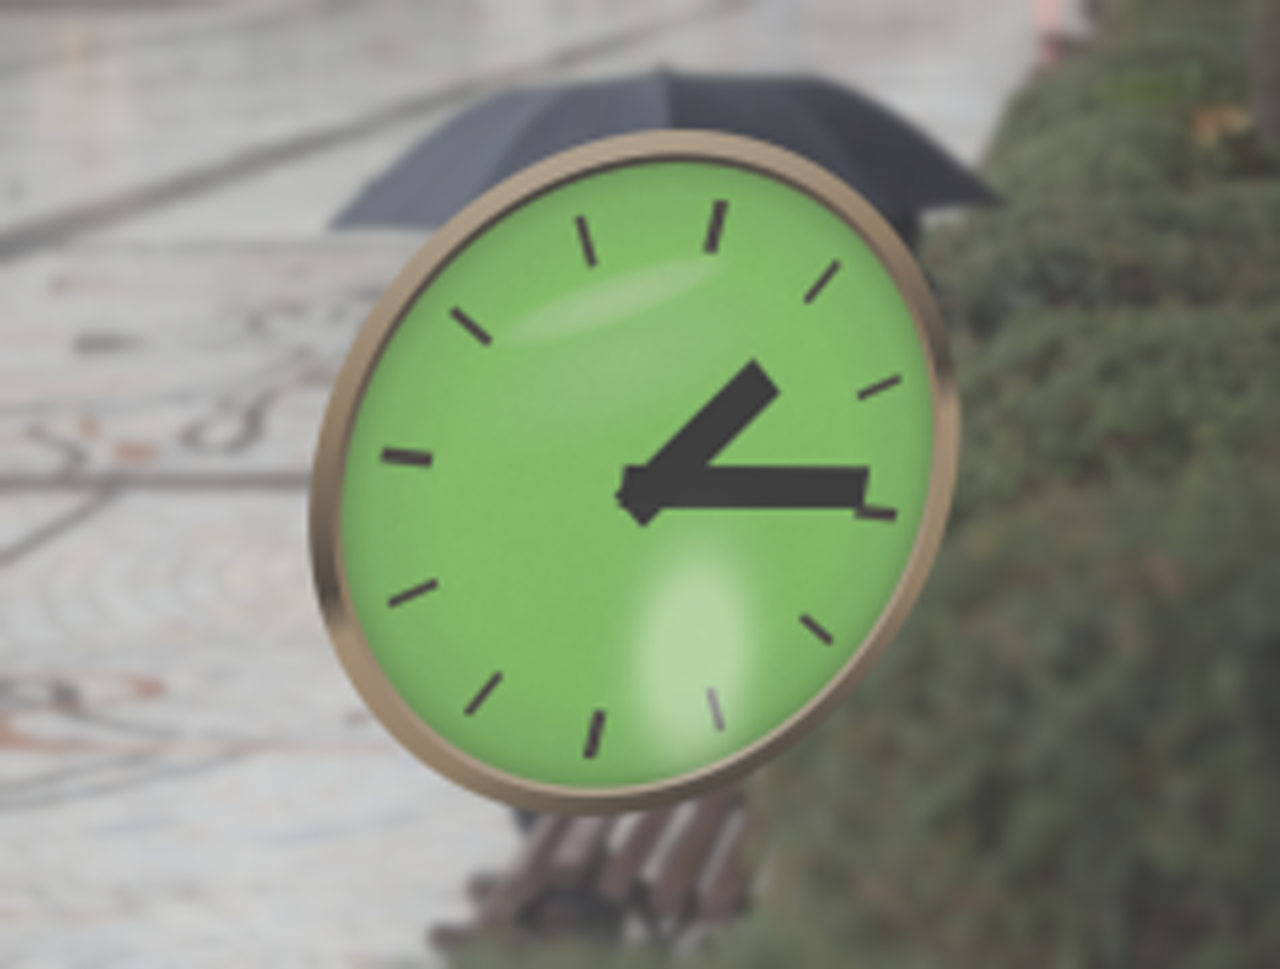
1:14
